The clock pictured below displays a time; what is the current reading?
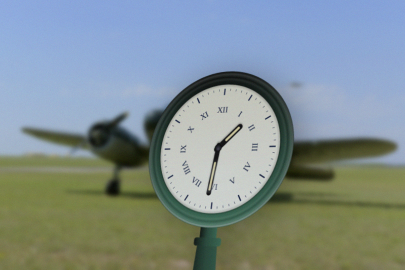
1:31
